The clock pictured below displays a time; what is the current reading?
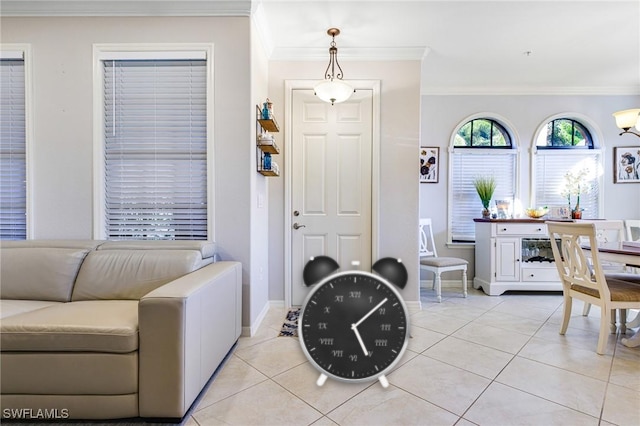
5:08
